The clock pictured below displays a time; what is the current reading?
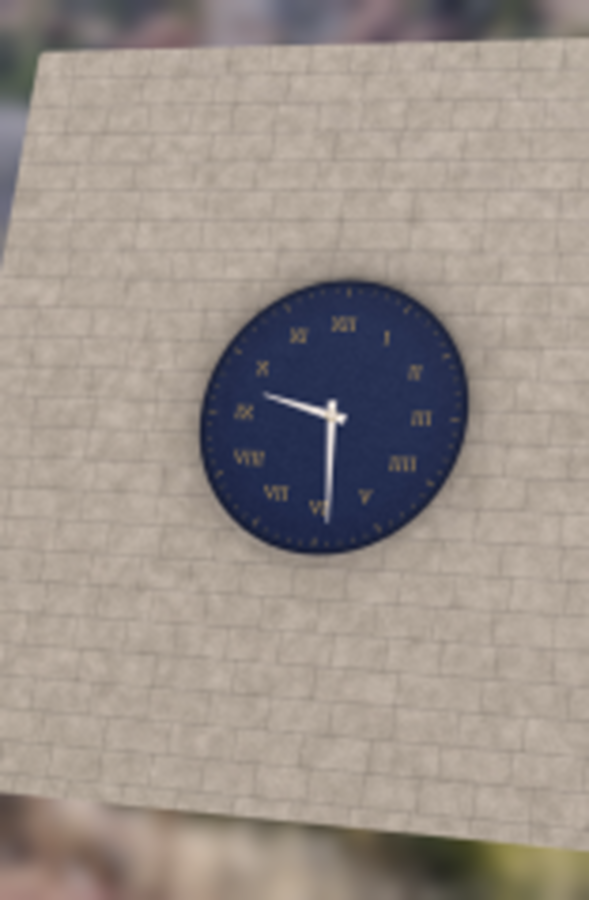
9:29
